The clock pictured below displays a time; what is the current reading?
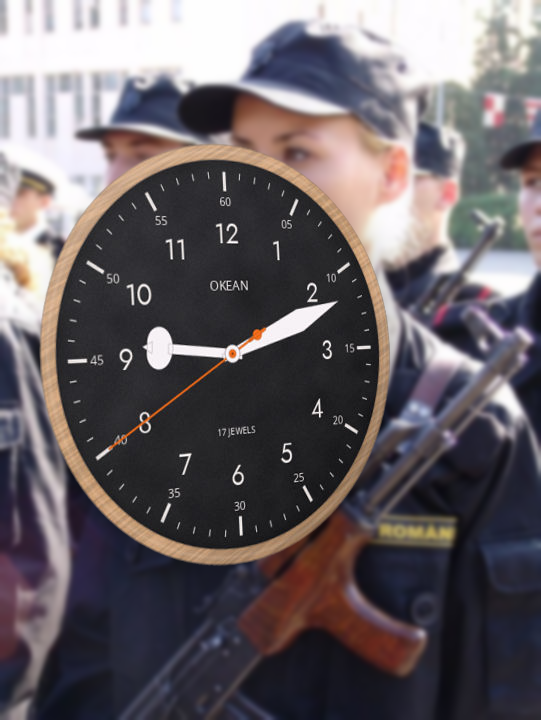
9:11:40
